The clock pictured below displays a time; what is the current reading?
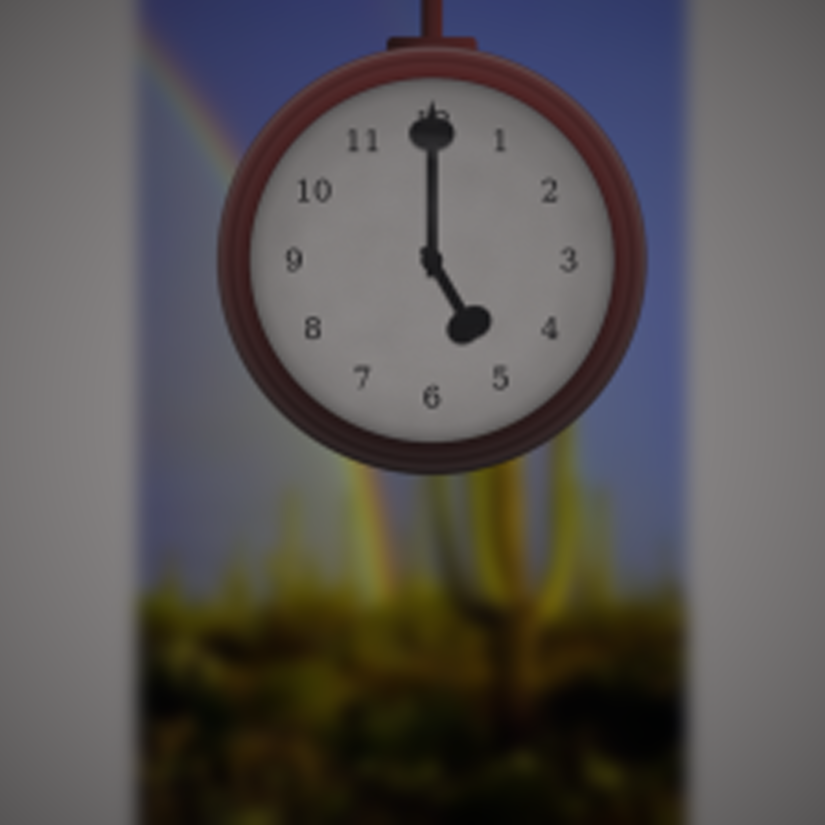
5:00
